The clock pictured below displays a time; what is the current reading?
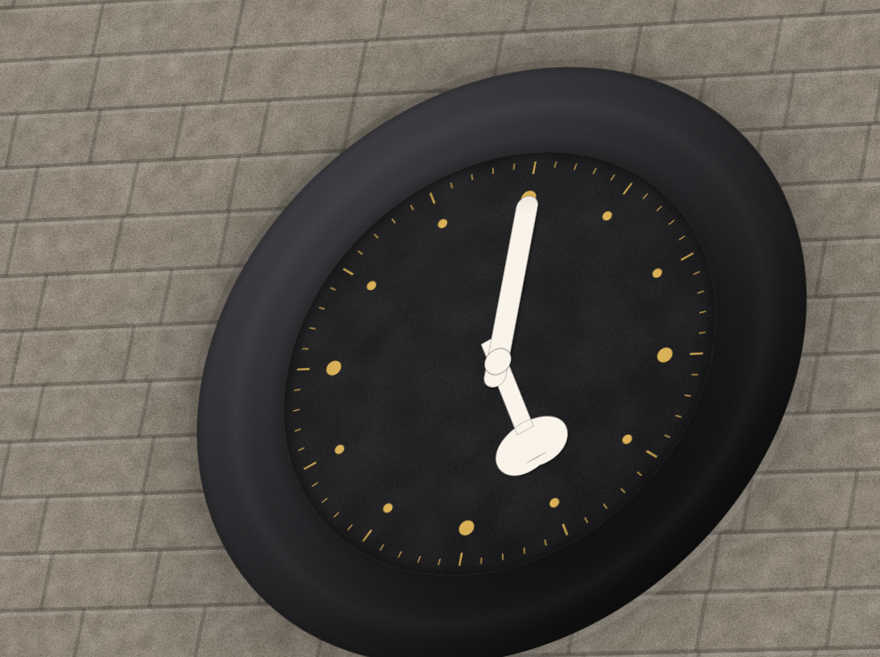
5:00
